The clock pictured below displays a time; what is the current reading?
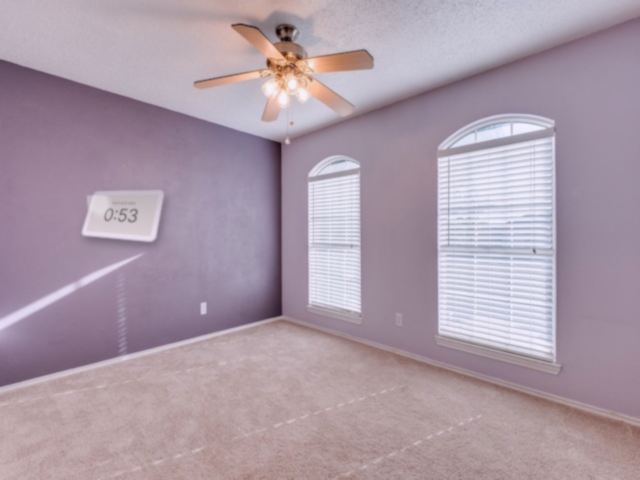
0:53
